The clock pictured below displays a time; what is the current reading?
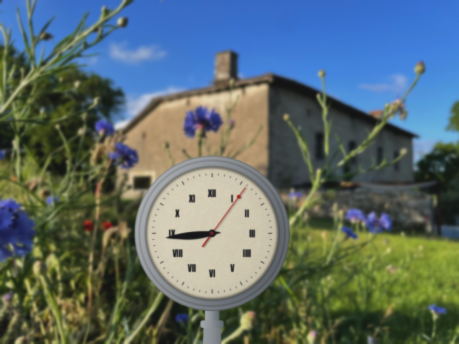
8:44:06
